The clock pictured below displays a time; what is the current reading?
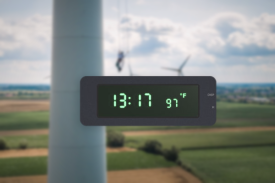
13:17
